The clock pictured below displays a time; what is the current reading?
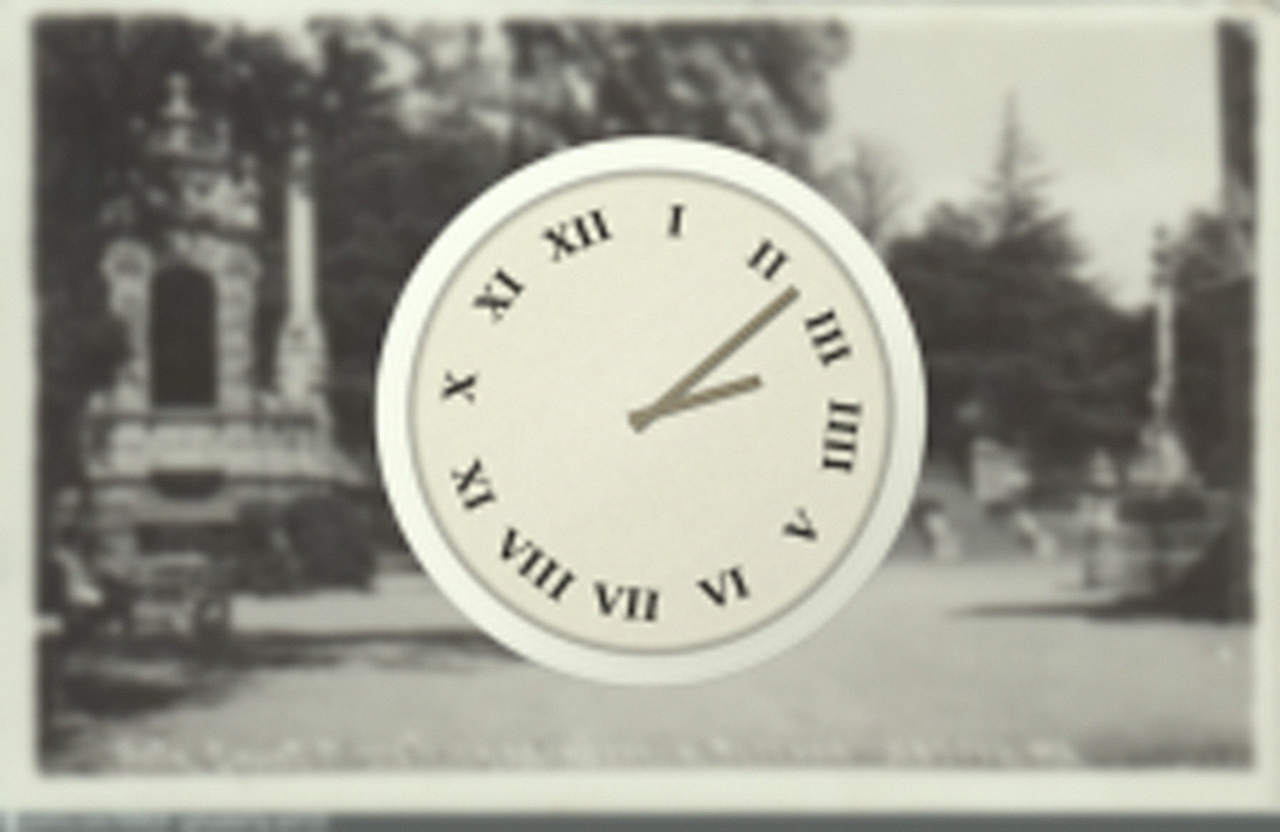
3:12
